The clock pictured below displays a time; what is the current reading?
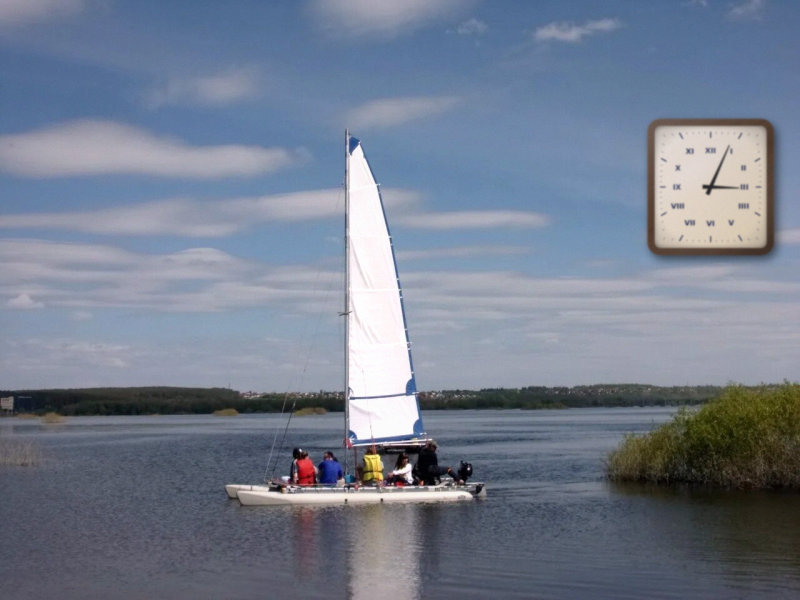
3:04
